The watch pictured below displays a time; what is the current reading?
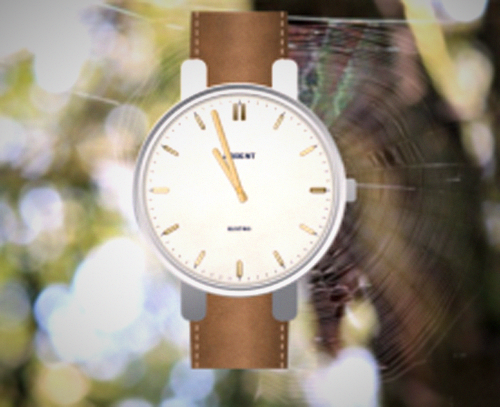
10:57
